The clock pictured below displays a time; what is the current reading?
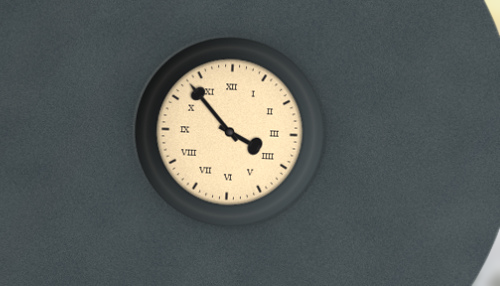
3:53
